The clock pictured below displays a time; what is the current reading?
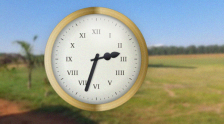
2:33
